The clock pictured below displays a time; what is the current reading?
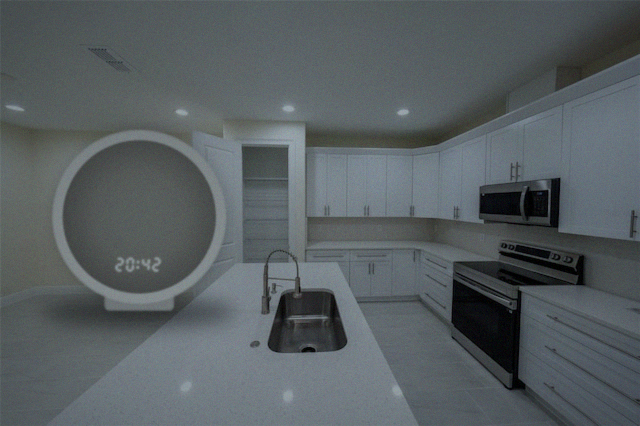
20:42
